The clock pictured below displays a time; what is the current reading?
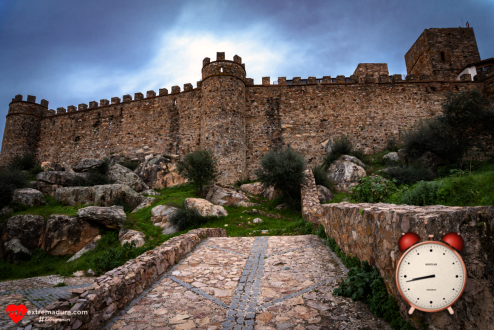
8:43
